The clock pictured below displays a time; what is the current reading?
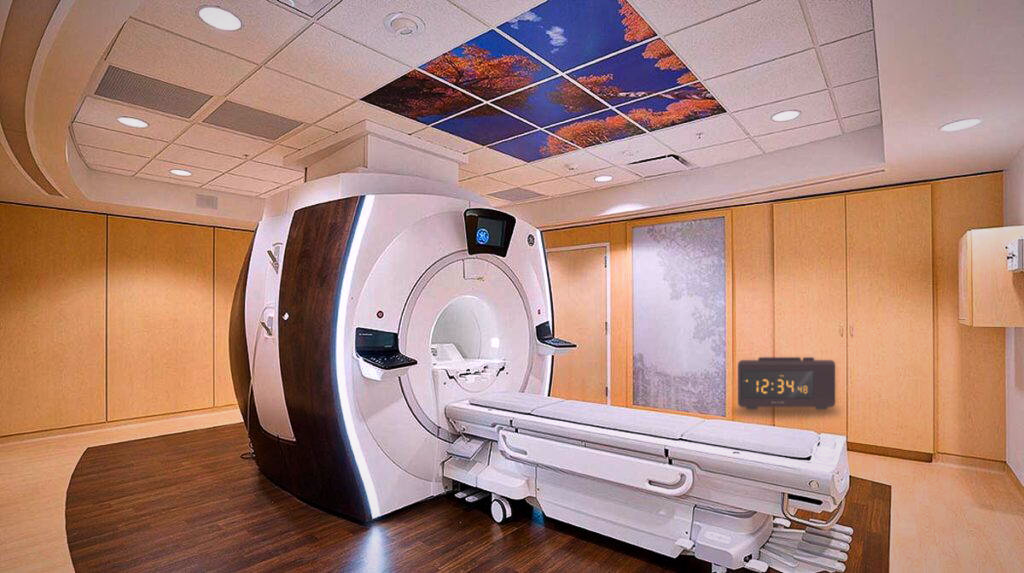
12:34
